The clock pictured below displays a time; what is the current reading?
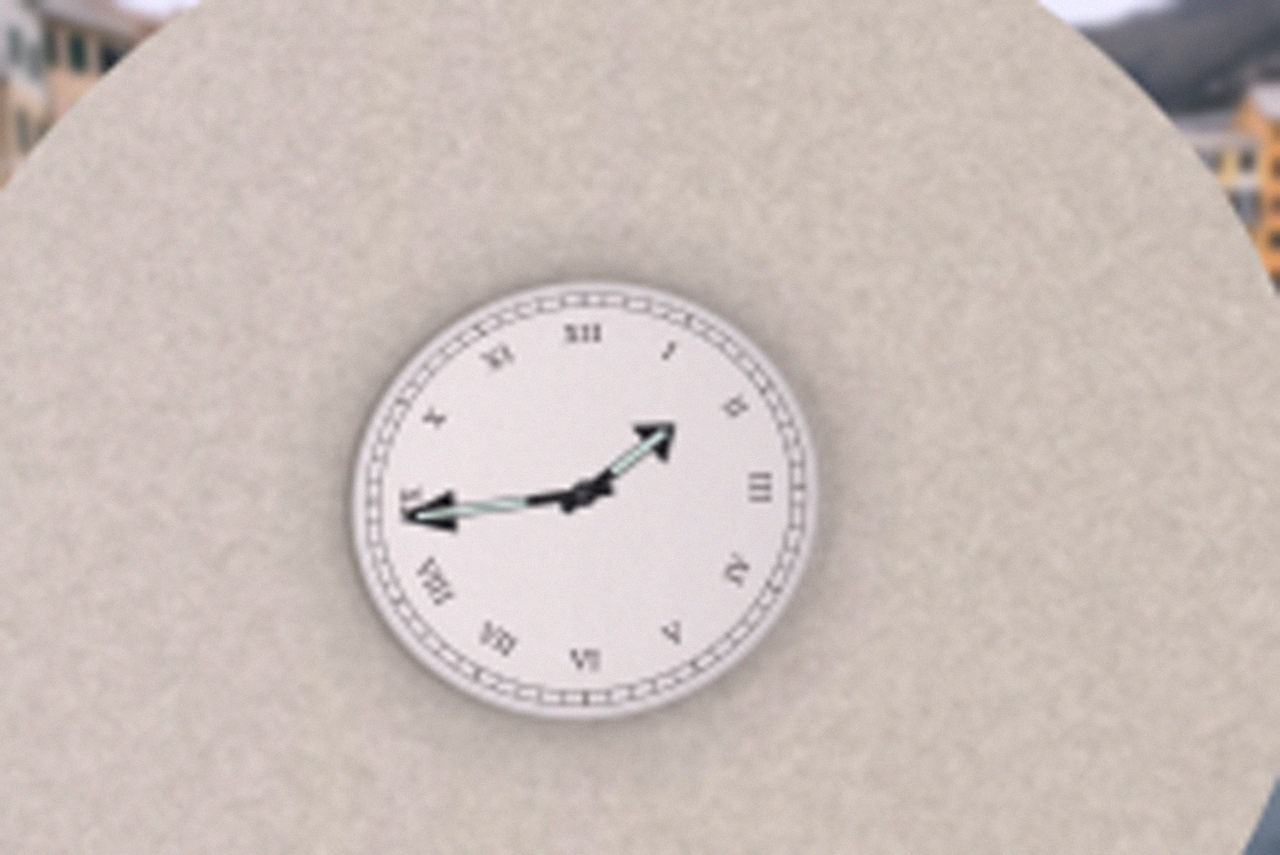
1:44
